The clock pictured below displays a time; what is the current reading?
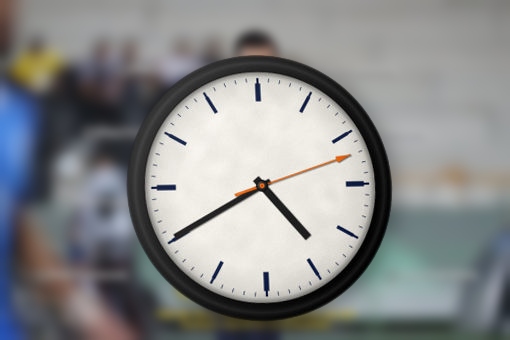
4:40:12
